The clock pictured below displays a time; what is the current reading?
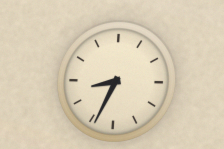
8:34
